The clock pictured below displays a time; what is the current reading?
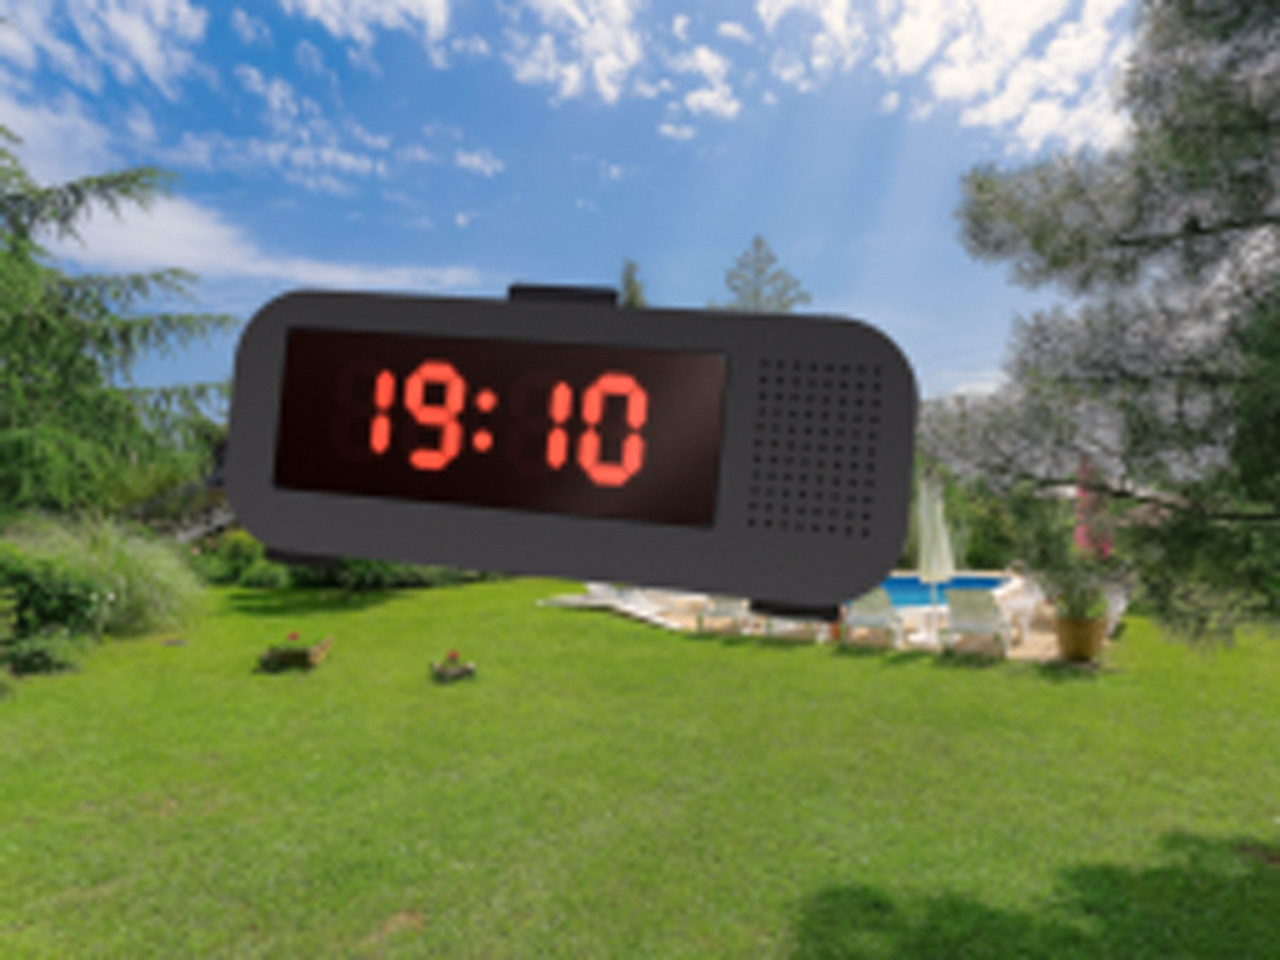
19:10
